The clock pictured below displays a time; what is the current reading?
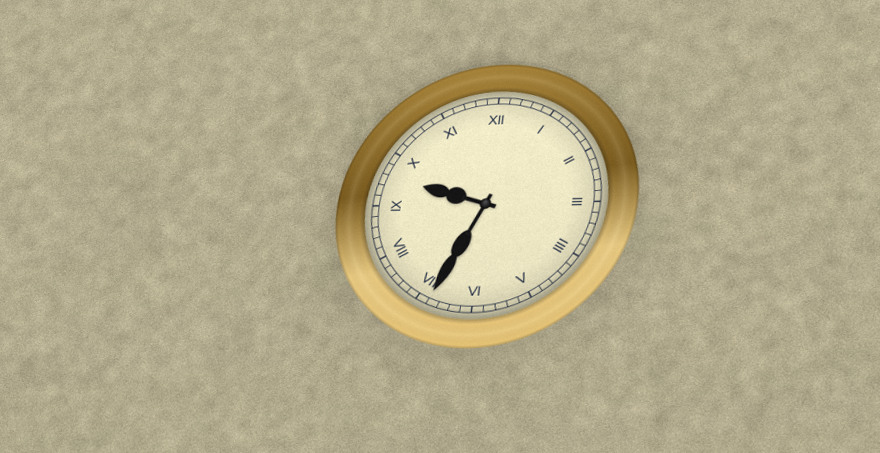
9:34
